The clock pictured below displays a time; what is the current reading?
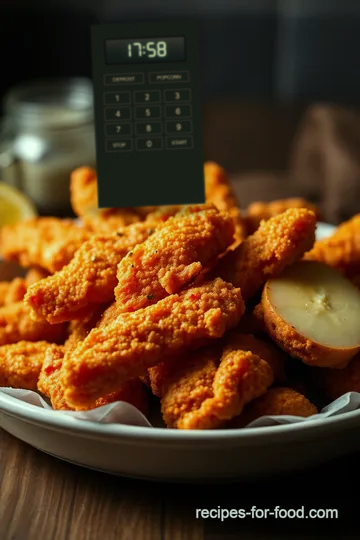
17:58
